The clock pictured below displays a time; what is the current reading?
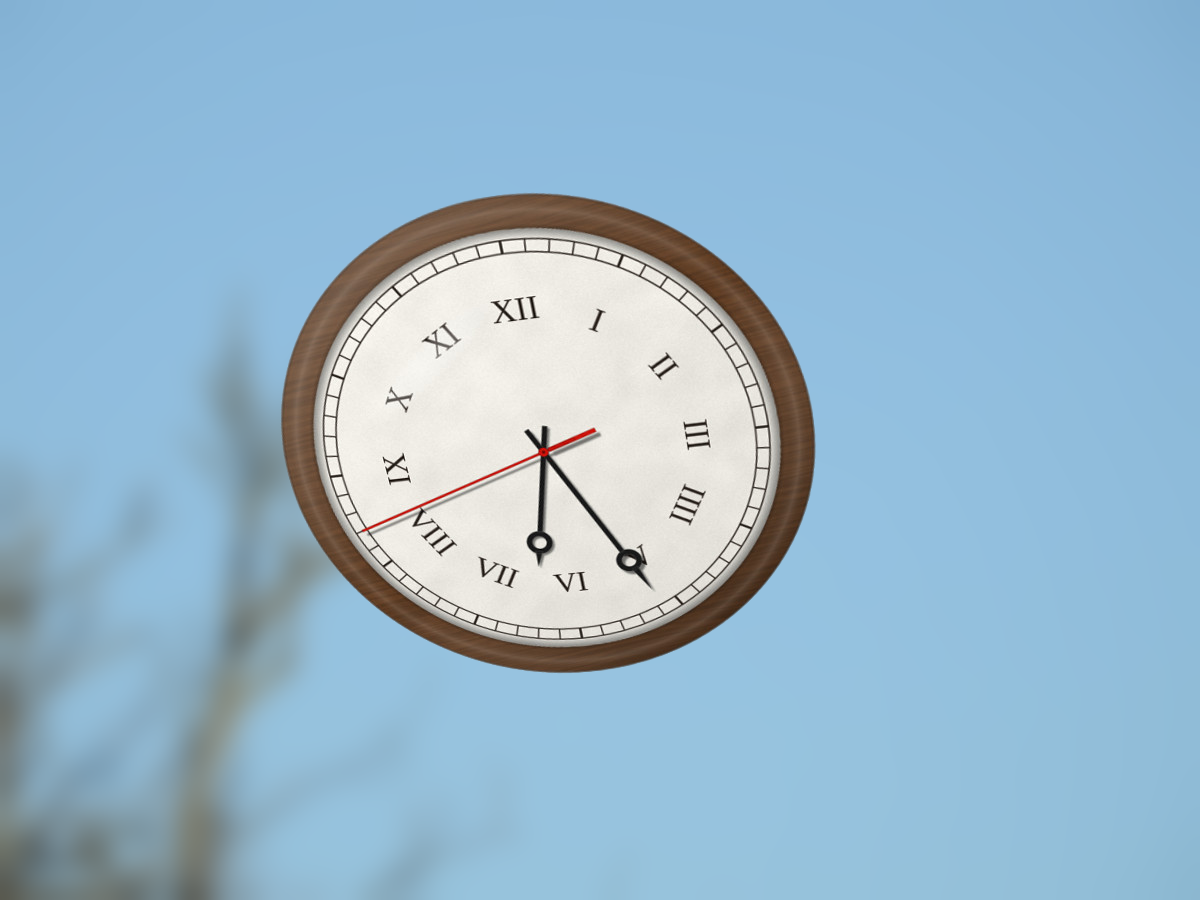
6:25:42
